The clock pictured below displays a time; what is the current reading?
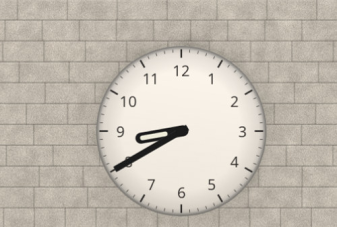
8:40
